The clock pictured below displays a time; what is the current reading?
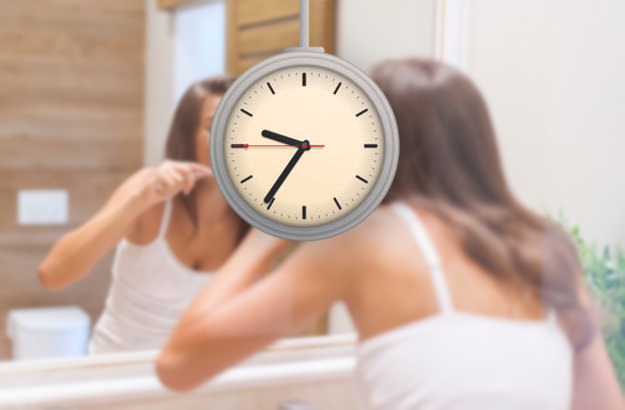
9:35:45
